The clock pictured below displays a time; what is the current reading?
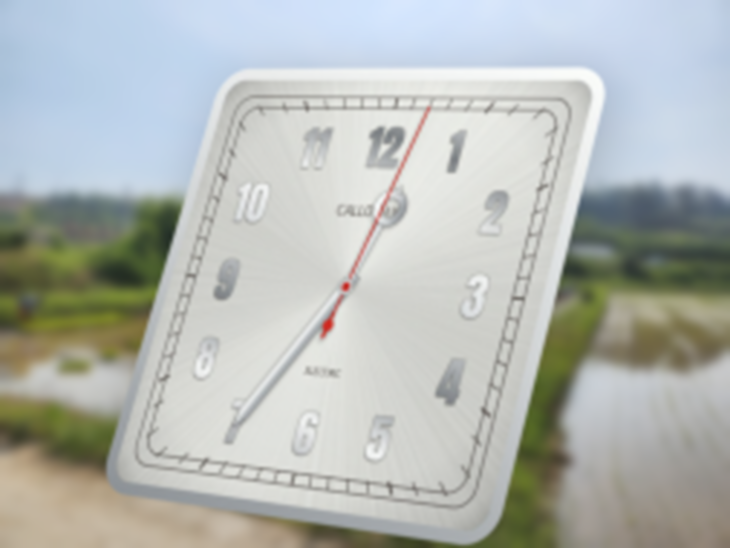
12:35:02
